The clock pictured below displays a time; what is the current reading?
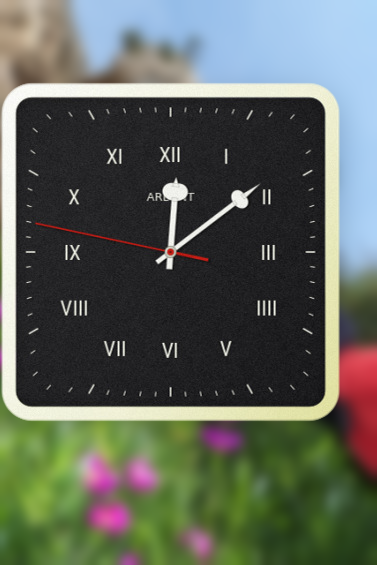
12:08:47
